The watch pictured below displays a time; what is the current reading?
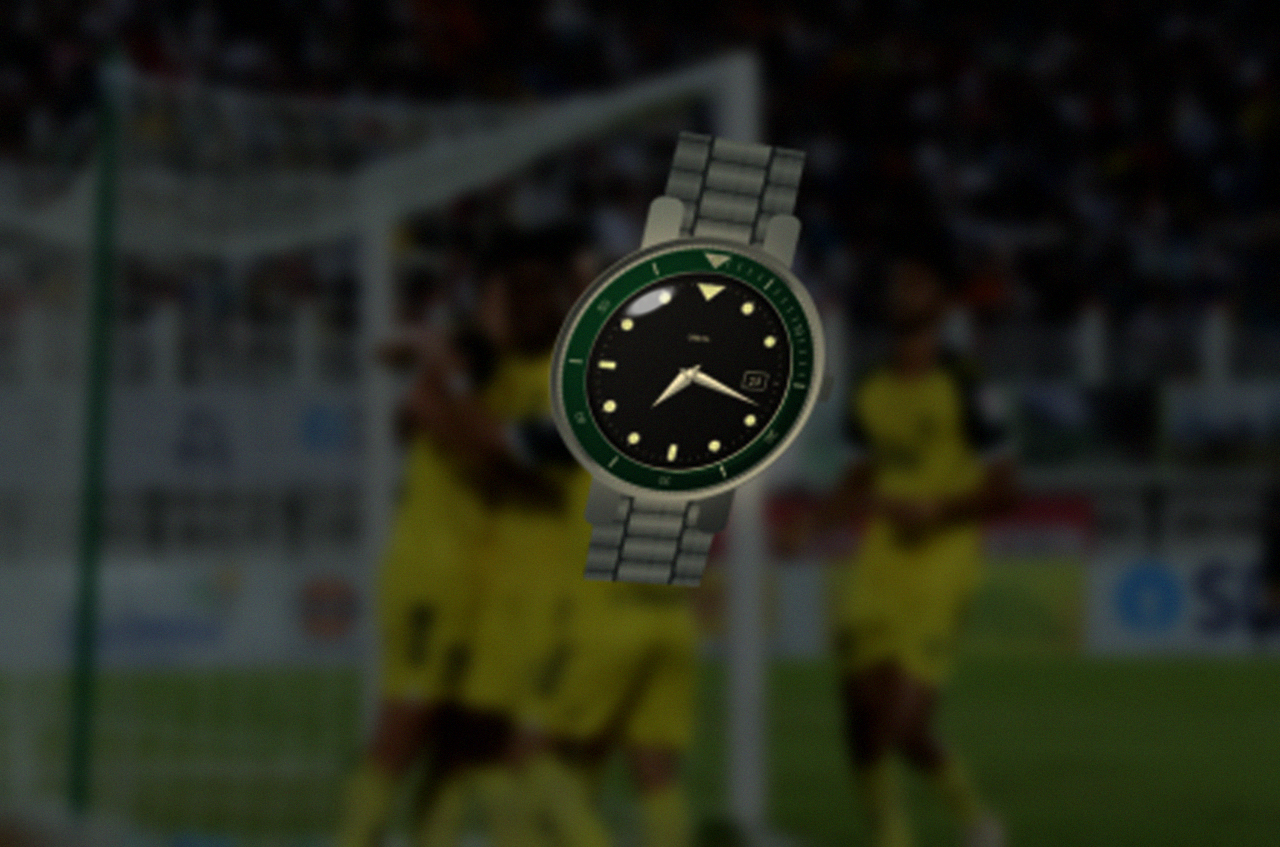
7:18
